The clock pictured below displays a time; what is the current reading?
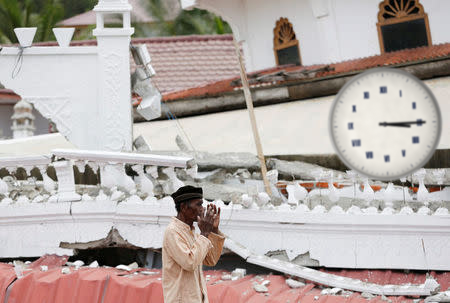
3:15
